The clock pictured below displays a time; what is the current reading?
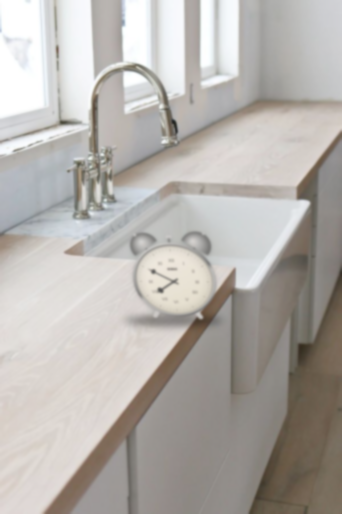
7:50
